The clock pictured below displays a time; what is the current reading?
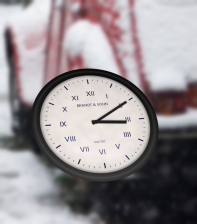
3:10
